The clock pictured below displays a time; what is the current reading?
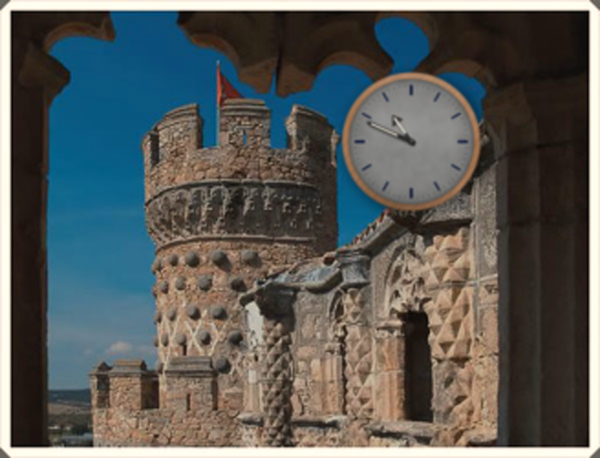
10:49
